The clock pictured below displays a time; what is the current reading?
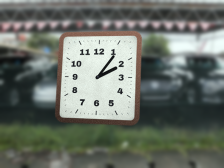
2:06
